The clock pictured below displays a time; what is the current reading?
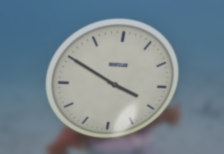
3:50
